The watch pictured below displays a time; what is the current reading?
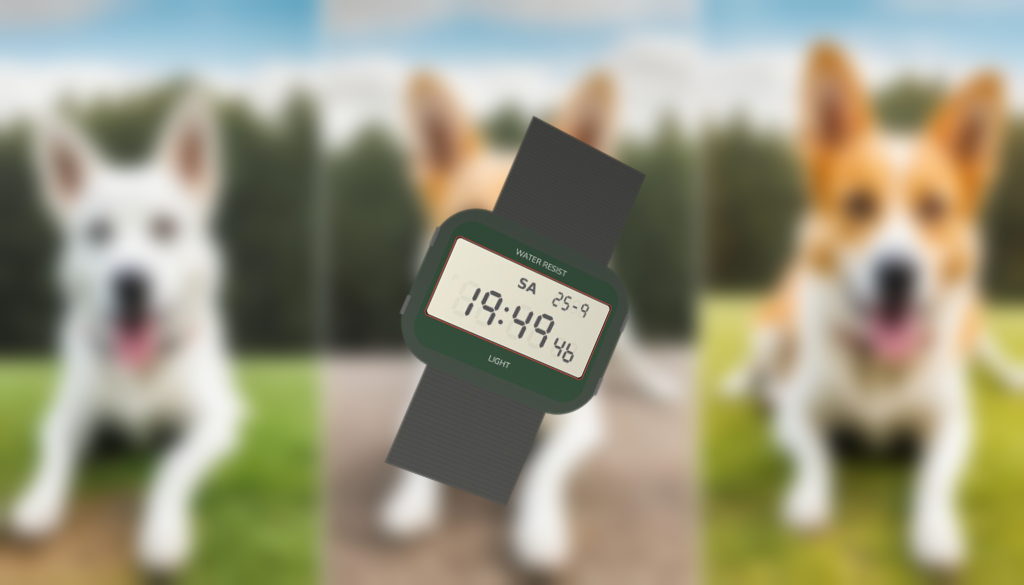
19:49:46
